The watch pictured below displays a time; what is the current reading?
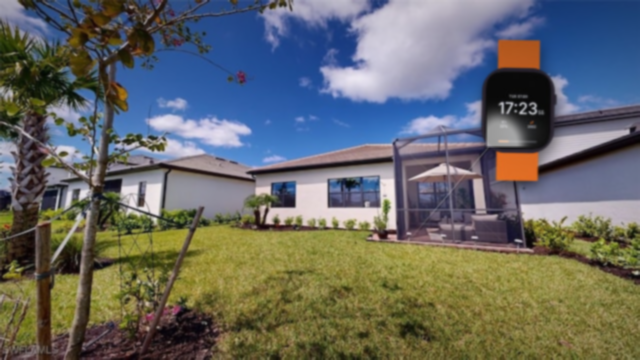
17:23
